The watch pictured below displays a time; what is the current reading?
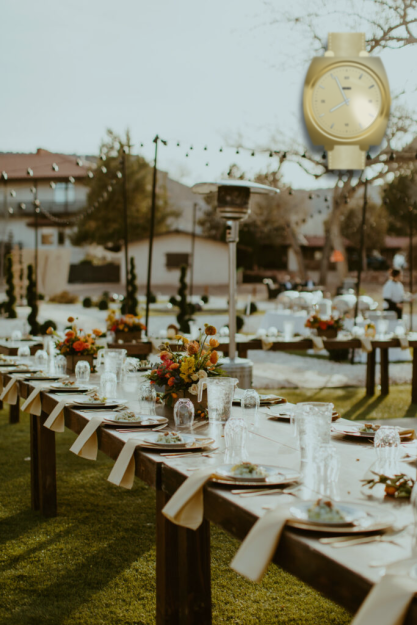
7:56
